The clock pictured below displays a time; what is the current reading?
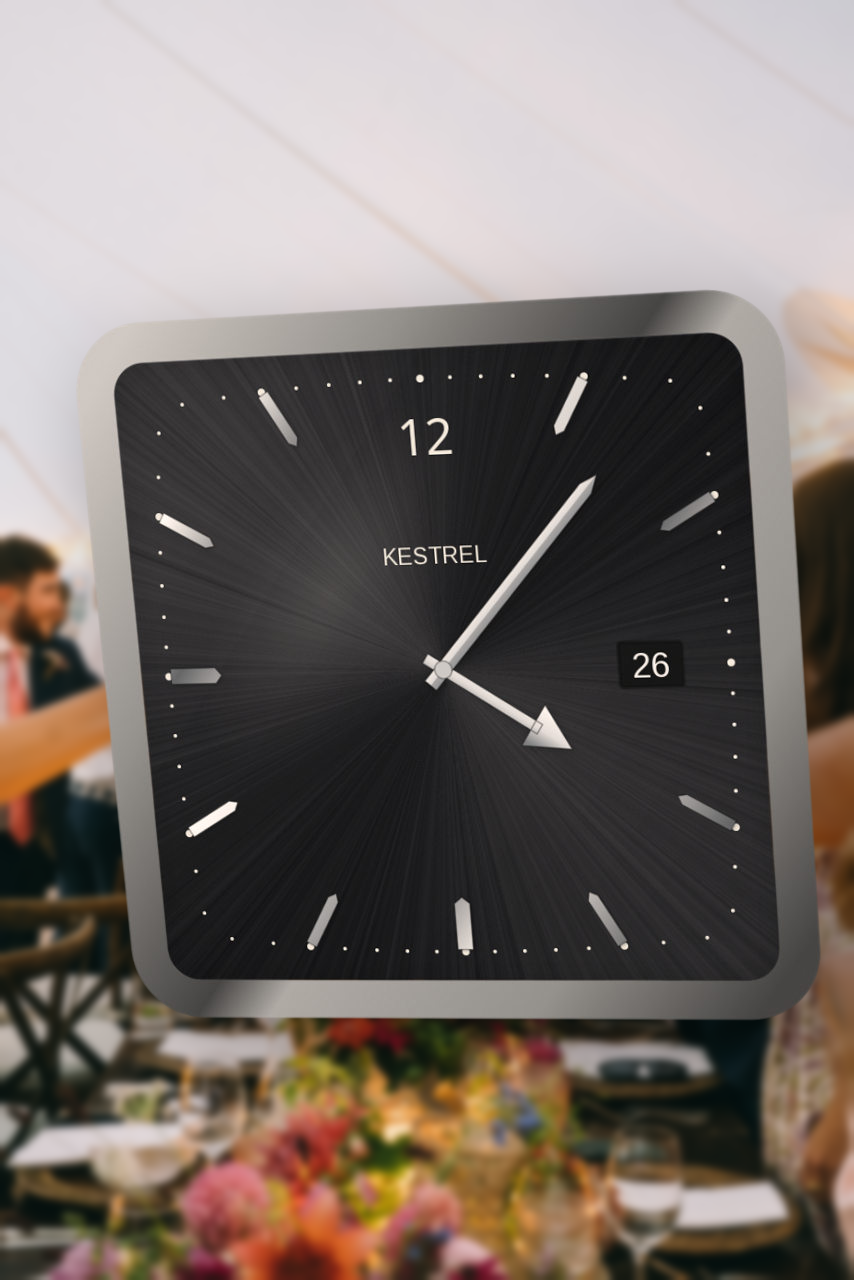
4:07
